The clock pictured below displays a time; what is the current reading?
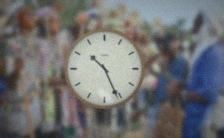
10:26
